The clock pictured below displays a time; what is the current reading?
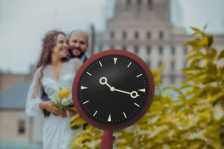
10:17
